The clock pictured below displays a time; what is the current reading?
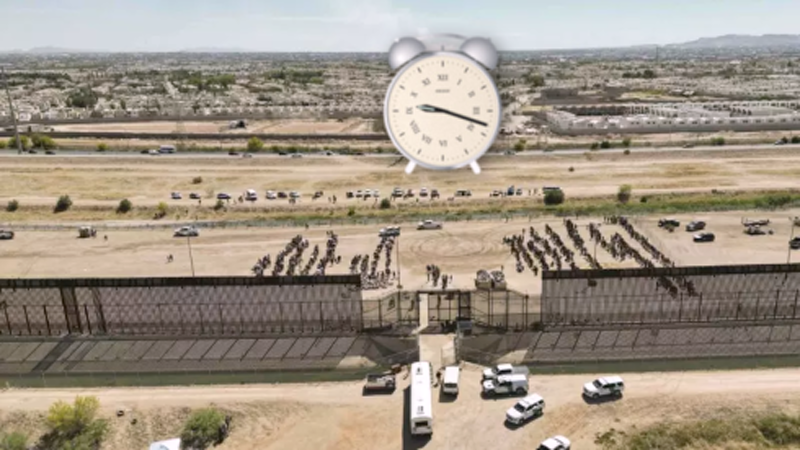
9:18
